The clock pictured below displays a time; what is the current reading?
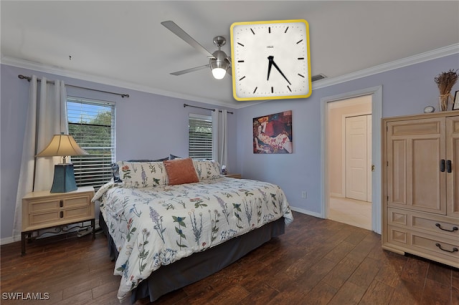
6:24
